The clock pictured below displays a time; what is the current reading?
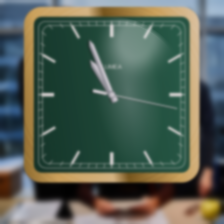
10:56:17
